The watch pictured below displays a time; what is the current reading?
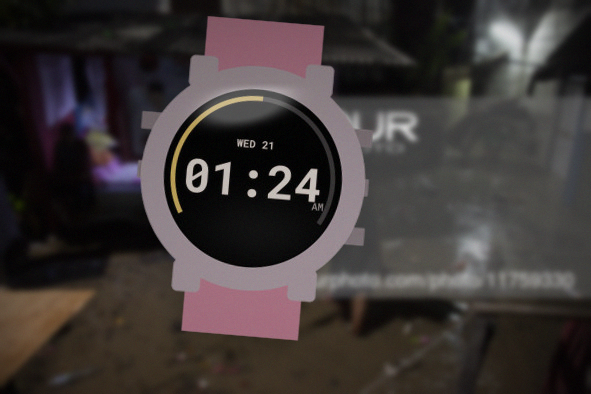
1:24
